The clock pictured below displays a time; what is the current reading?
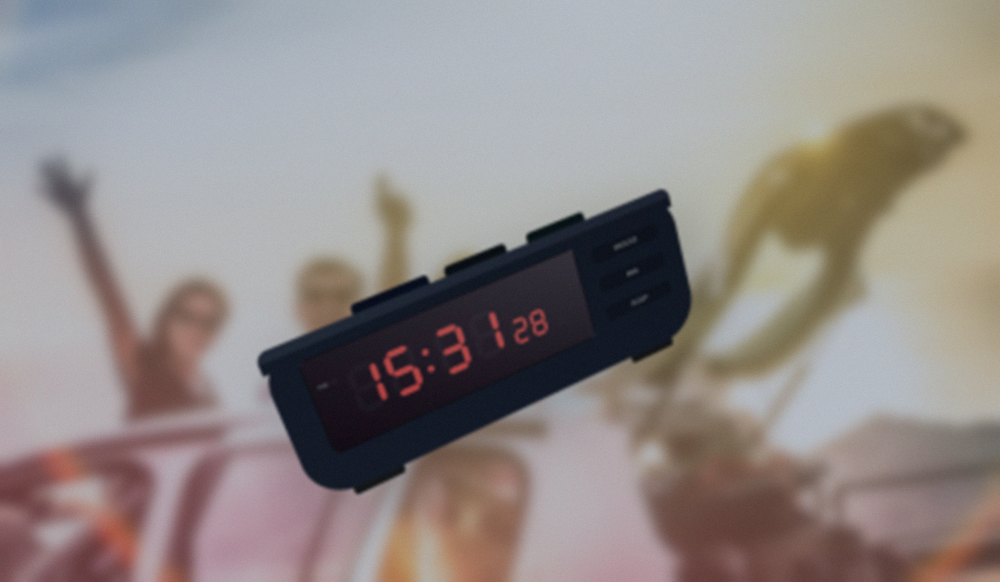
15:31:28
